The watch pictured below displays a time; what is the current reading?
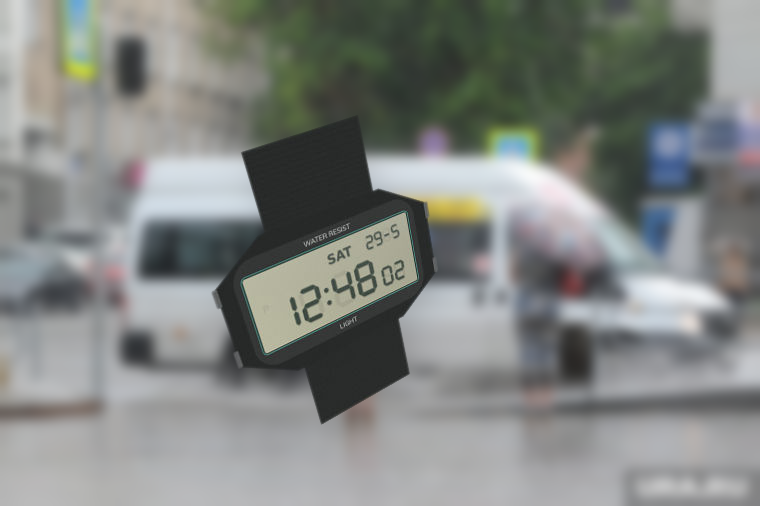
12:48:02
